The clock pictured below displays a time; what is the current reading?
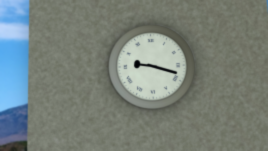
9:18
